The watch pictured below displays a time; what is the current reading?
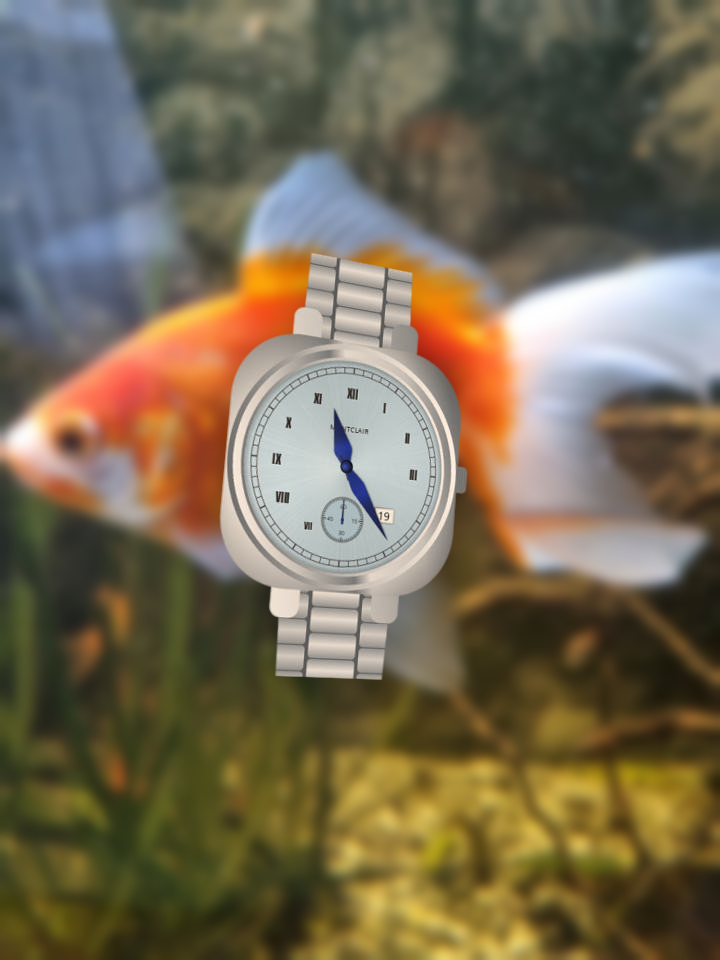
11:24
